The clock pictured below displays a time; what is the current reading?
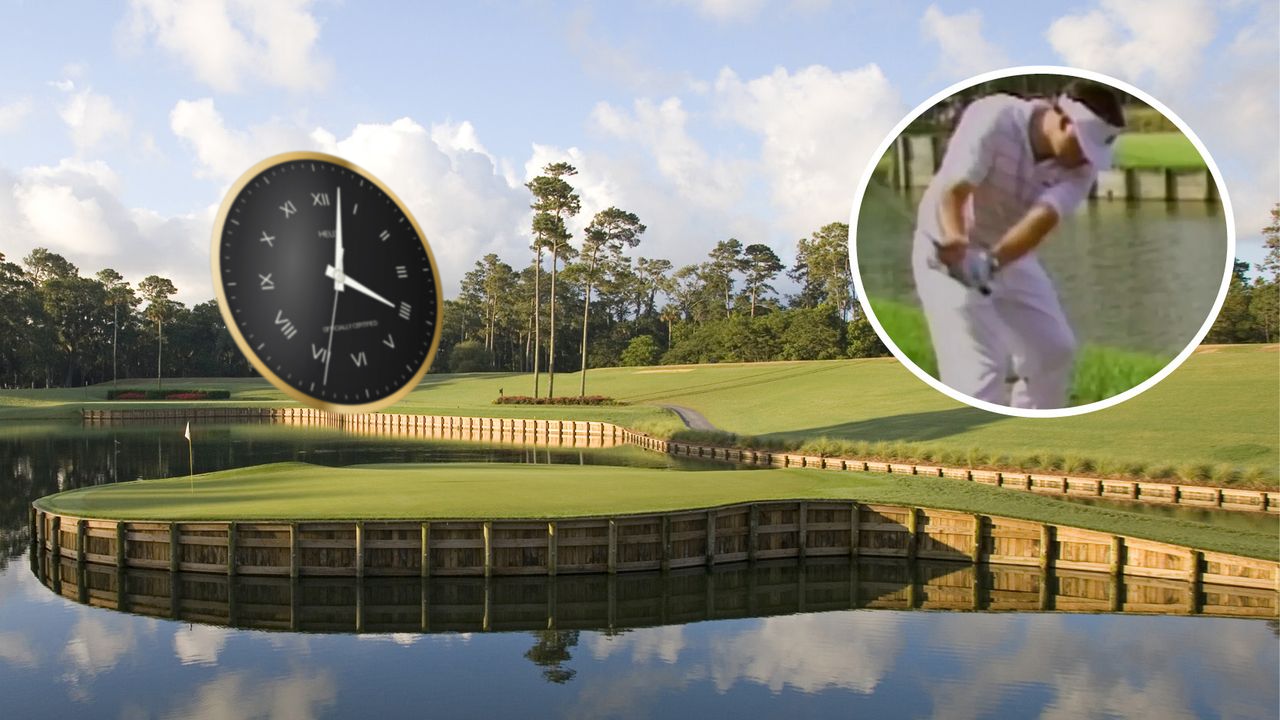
4:02:34
